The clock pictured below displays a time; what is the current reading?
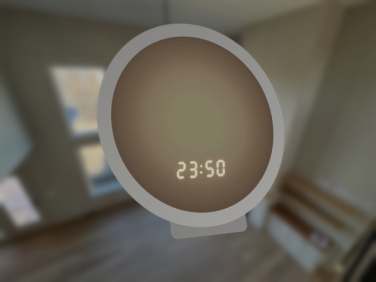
23:50
